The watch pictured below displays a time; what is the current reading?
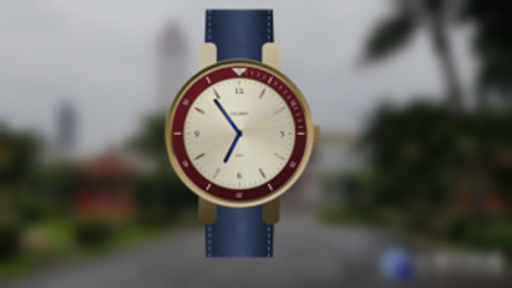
6:54
